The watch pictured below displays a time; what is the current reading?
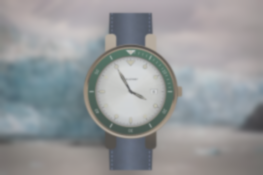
3:55
